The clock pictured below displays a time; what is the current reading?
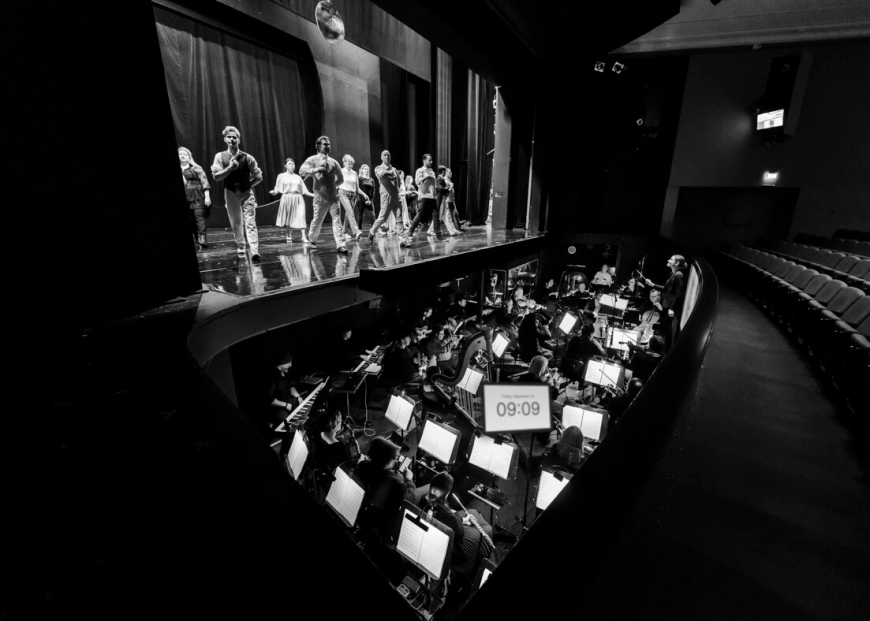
9:09
